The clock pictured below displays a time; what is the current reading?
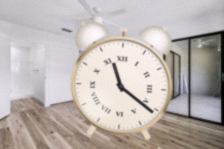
11:21
